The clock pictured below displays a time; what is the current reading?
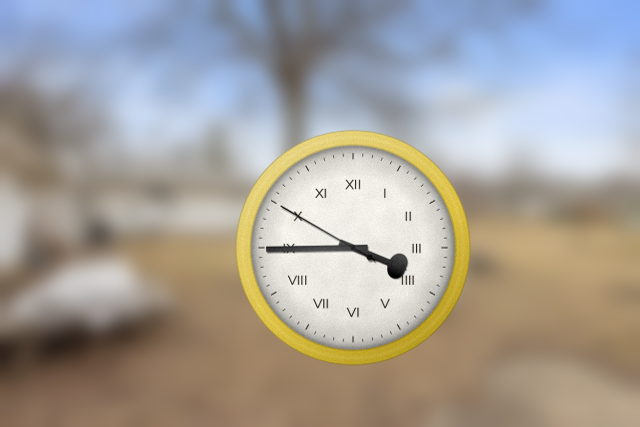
3:44:50
